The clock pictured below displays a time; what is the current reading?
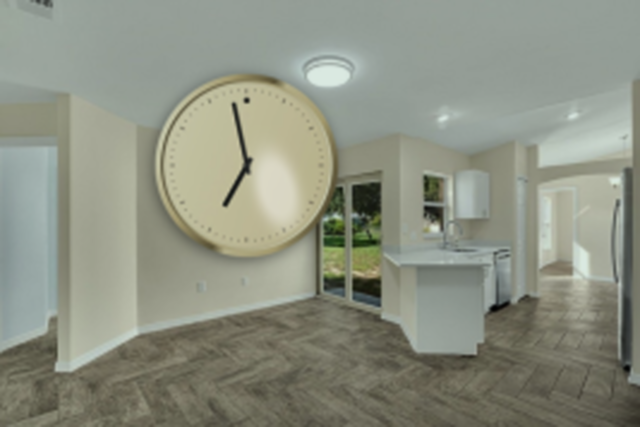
6:58
